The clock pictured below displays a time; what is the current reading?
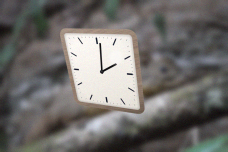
2:01
